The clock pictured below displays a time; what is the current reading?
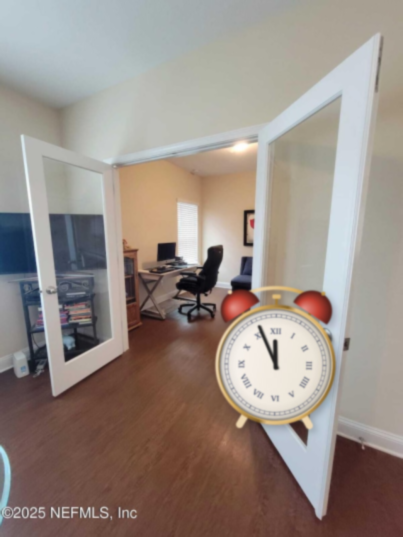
11:56
